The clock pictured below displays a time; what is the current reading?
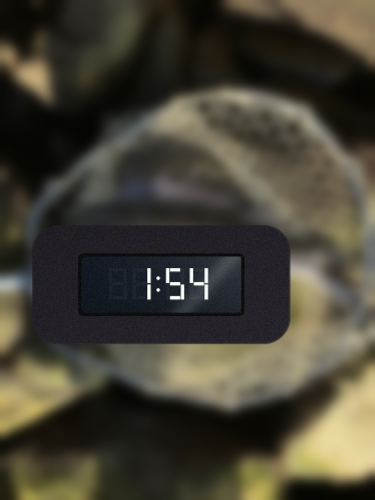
1:54
